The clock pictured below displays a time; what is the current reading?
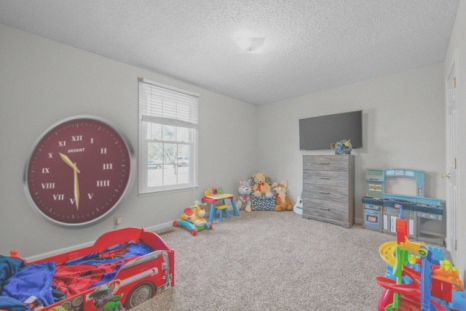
10:29
